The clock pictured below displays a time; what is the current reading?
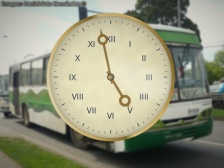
4:58
